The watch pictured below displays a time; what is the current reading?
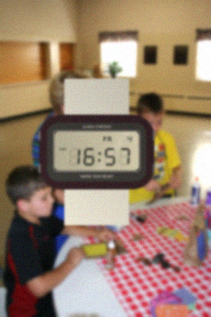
16:57
